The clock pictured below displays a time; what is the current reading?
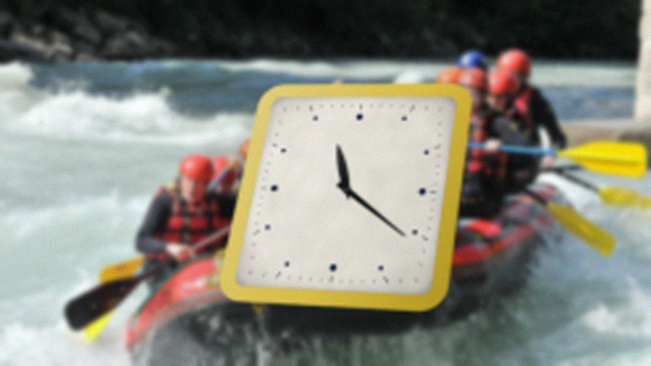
11:21
